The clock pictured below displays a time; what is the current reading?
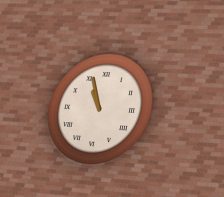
10:56
